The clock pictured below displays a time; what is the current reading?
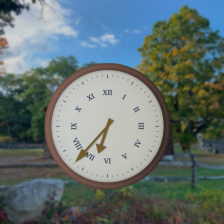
6:37
